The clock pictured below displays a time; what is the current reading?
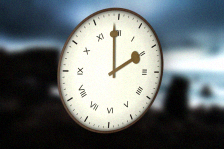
1:59
